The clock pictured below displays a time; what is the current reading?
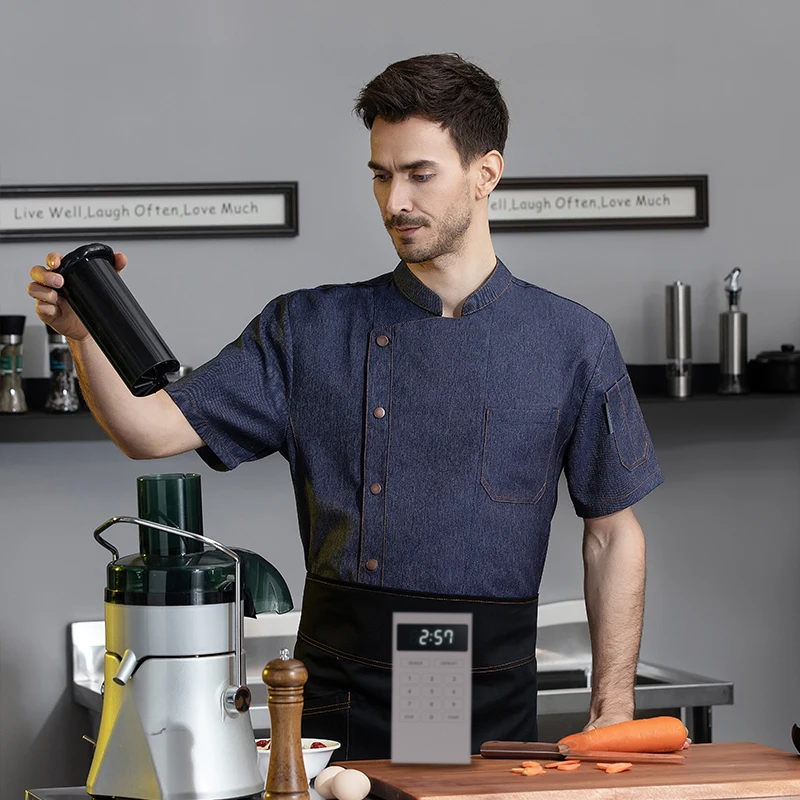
2:57
